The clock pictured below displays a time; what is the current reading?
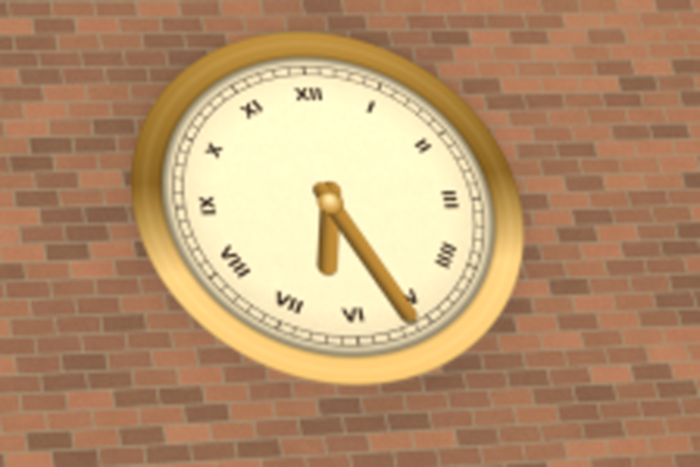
6:26
